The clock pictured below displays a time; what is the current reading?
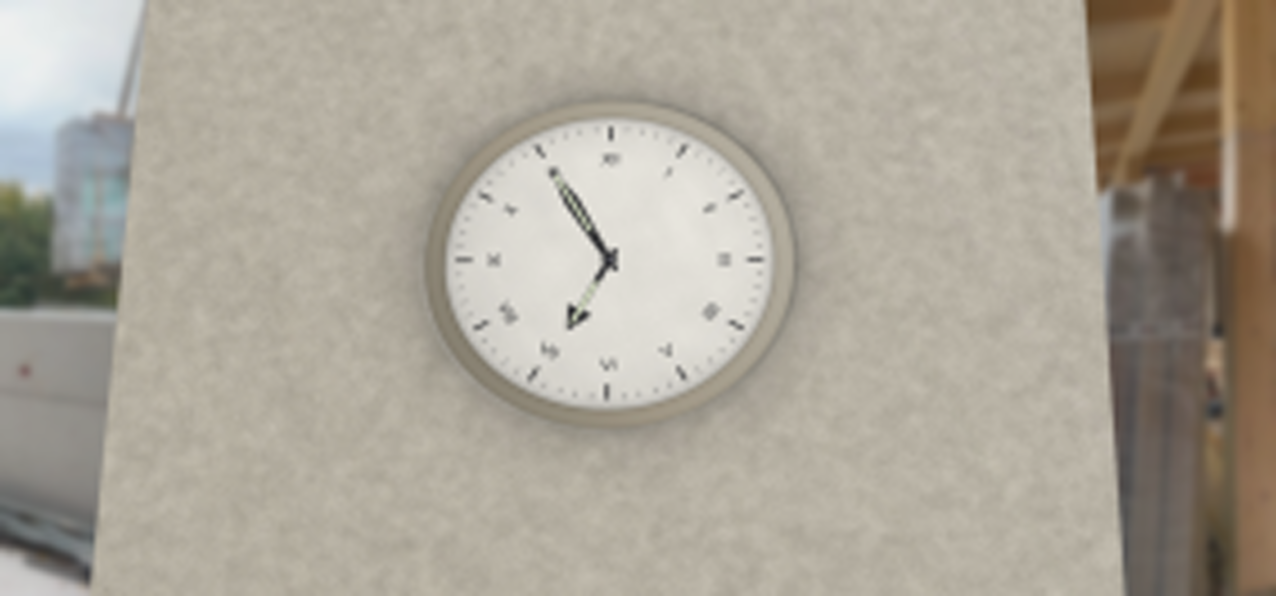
6:55
